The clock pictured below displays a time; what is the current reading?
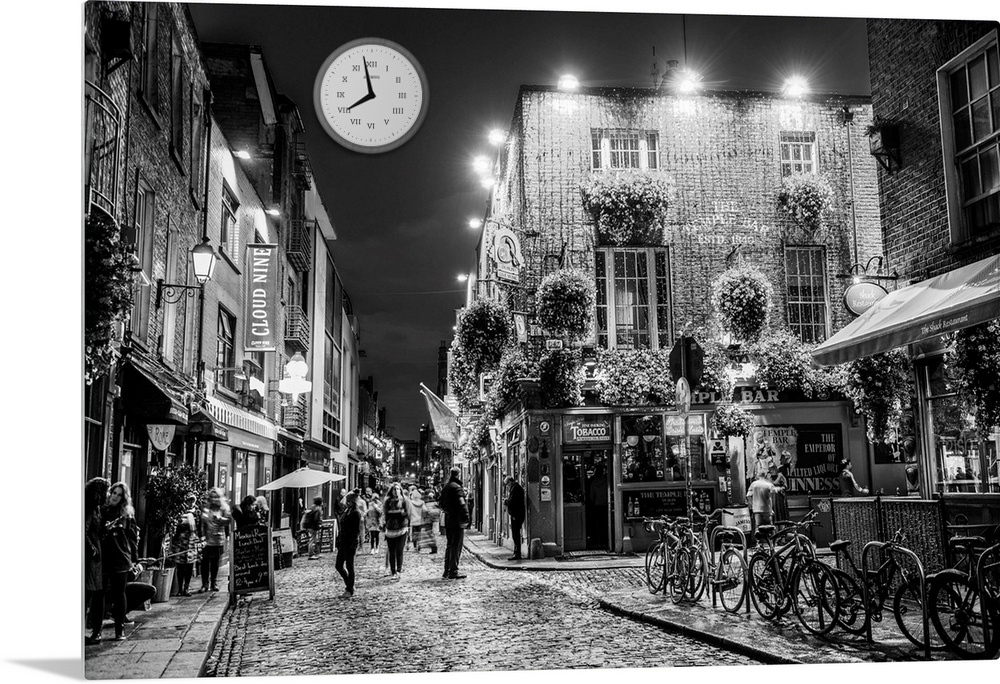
7:58
